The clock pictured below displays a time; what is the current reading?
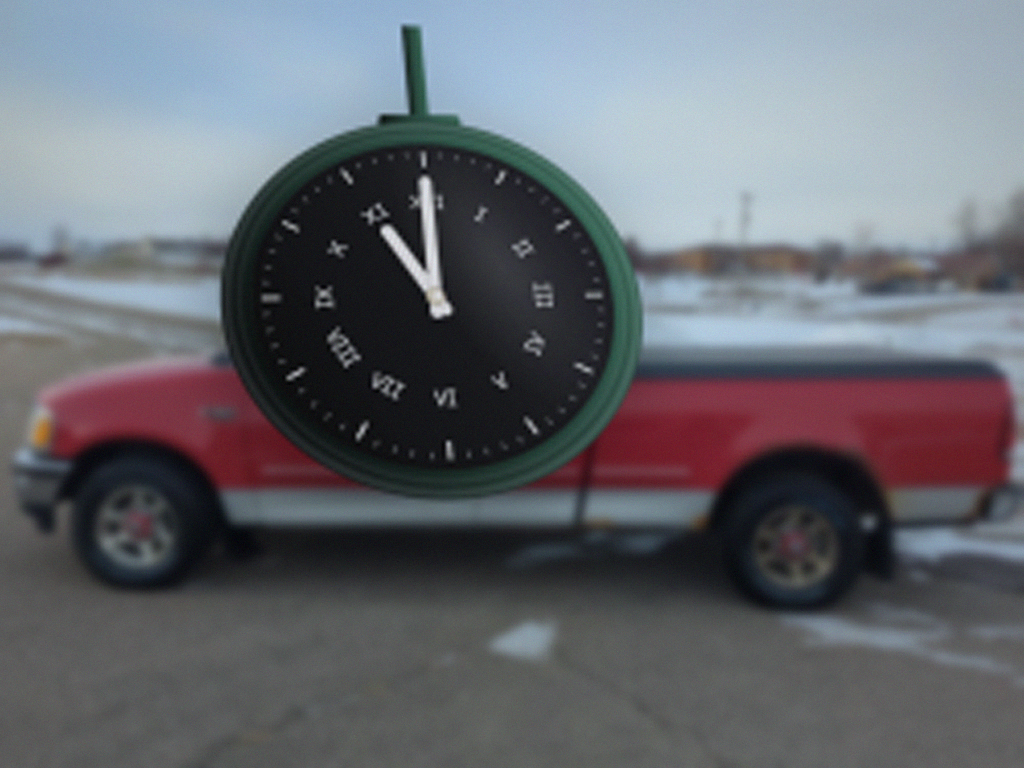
11:00
